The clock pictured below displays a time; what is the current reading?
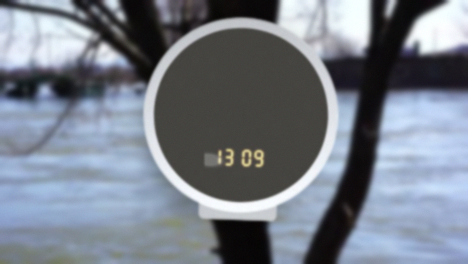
13:09
